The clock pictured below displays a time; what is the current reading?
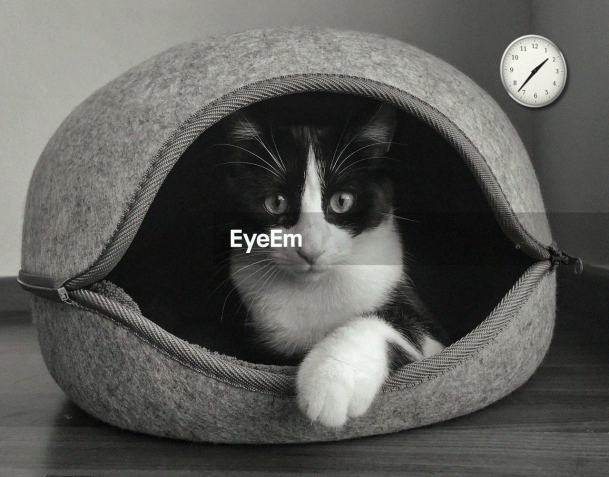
1:37
